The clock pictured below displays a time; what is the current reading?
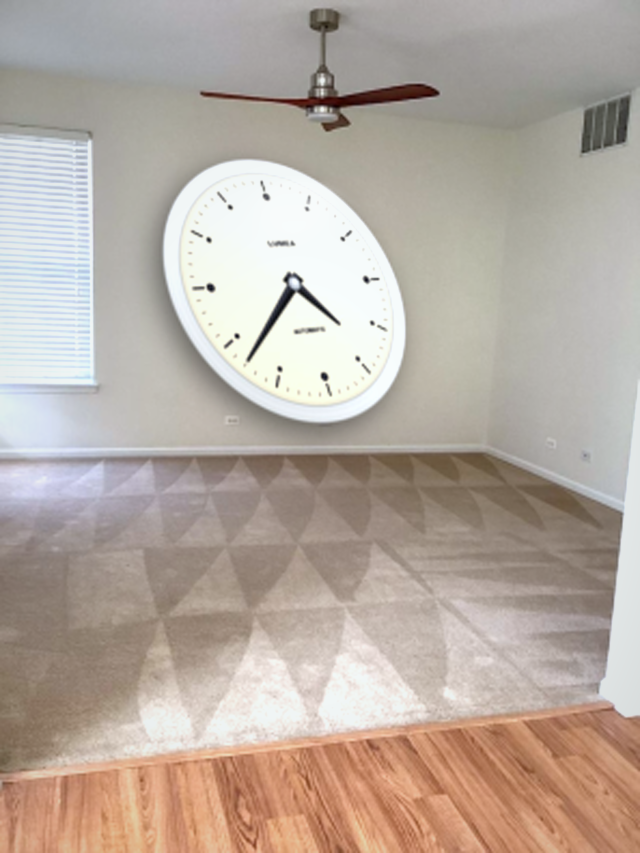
4:38
